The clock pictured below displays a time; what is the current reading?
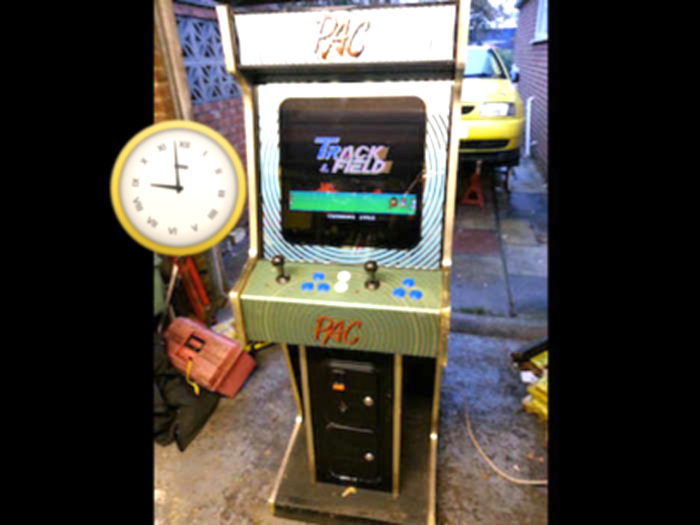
8:58
